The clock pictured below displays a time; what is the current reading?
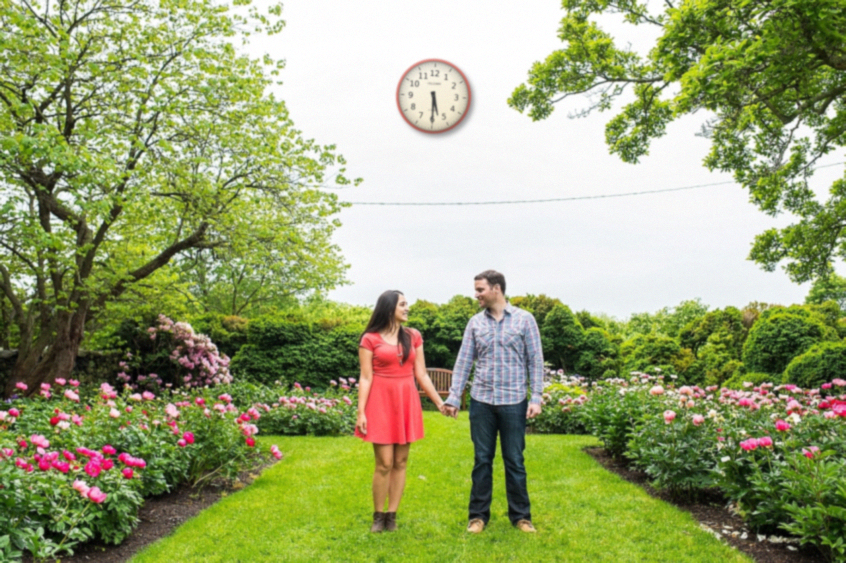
5:30
